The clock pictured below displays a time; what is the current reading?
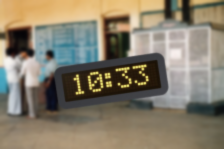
10:33
